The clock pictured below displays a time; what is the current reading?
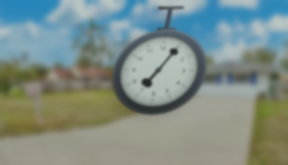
7:05
